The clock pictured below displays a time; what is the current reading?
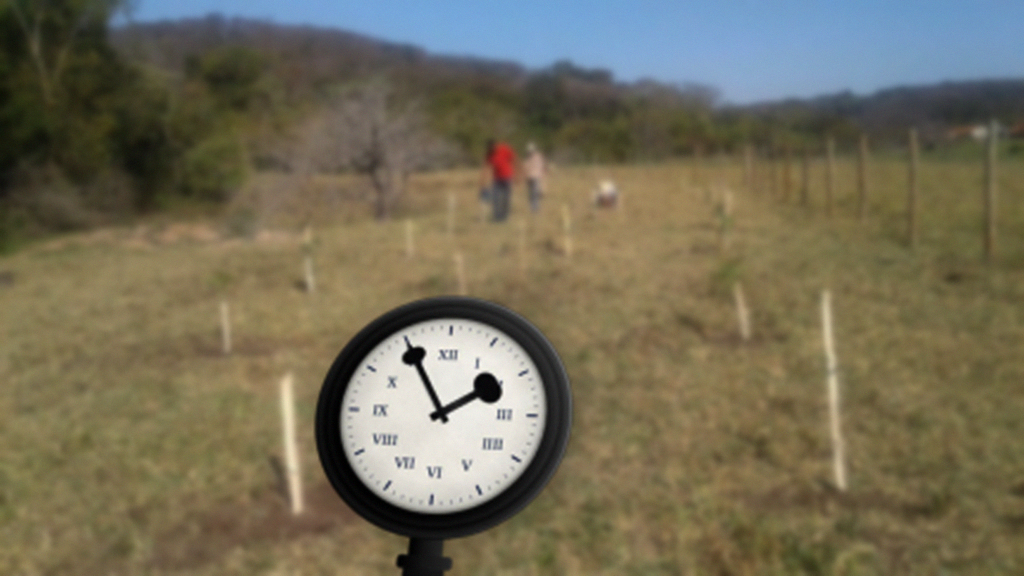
1:55
